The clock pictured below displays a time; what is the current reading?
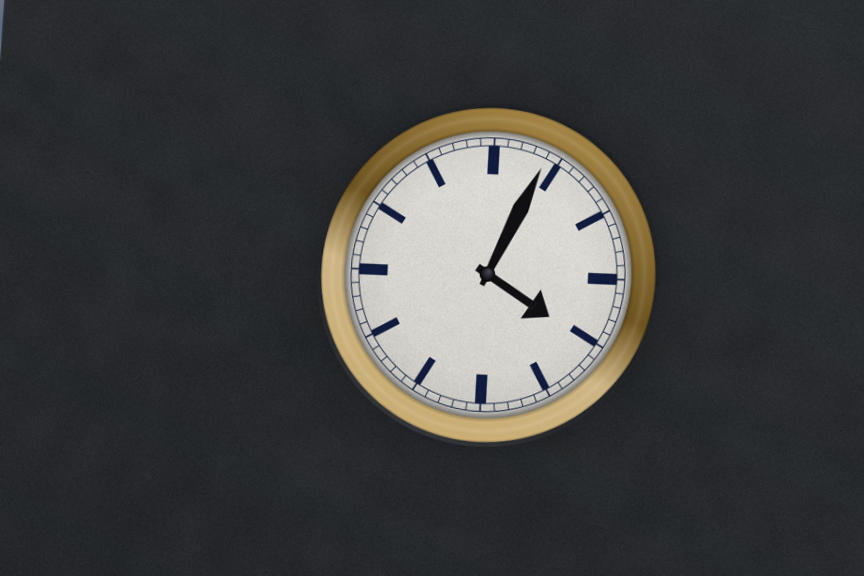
4:04
